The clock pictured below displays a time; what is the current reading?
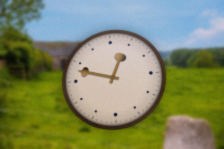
12:48
